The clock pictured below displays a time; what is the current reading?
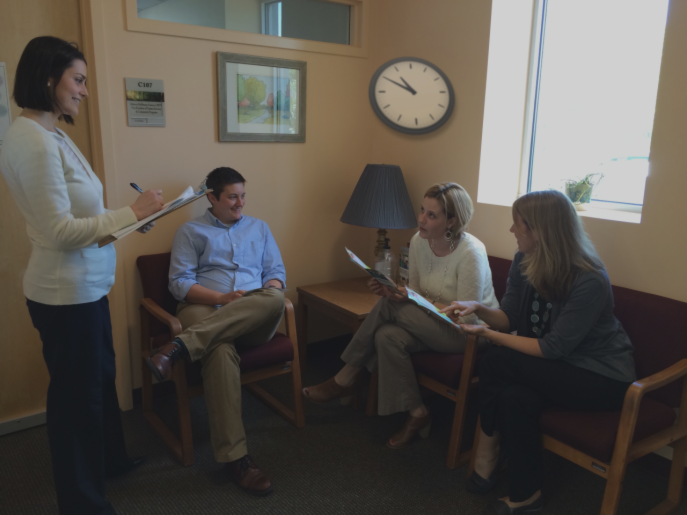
10:50
